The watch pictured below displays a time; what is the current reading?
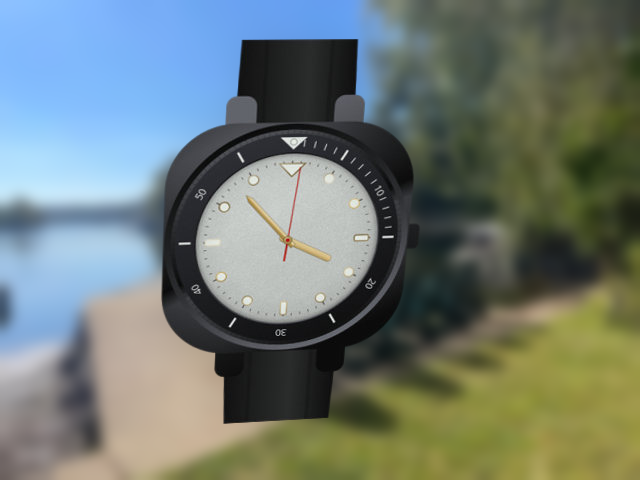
3:53:01
